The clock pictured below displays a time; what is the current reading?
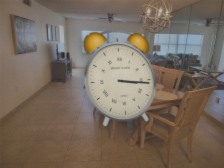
3:16
